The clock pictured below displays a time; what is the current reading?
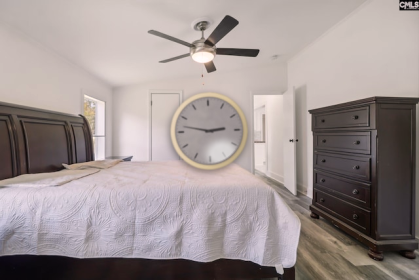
2:47
